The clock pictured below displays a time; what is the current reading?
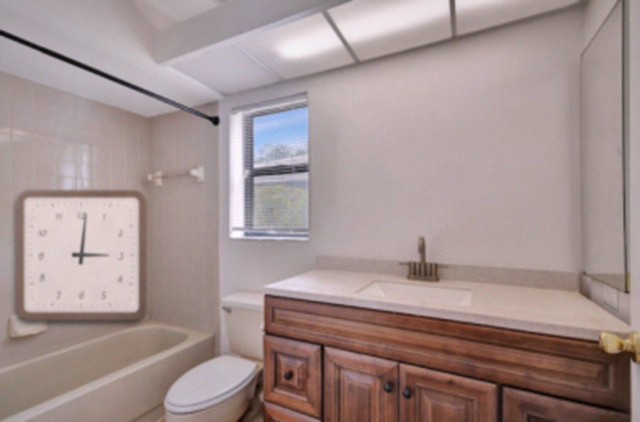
3:01
